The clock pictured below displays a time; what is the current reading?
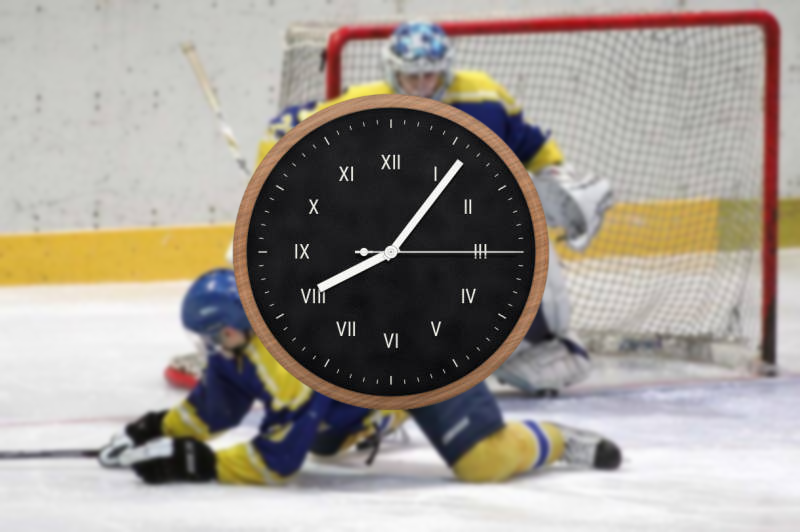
8:06:15
